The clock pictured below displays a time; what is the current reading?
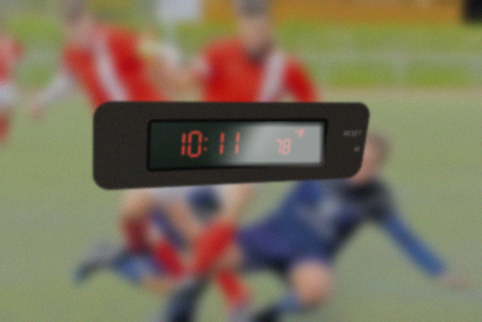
10:11
